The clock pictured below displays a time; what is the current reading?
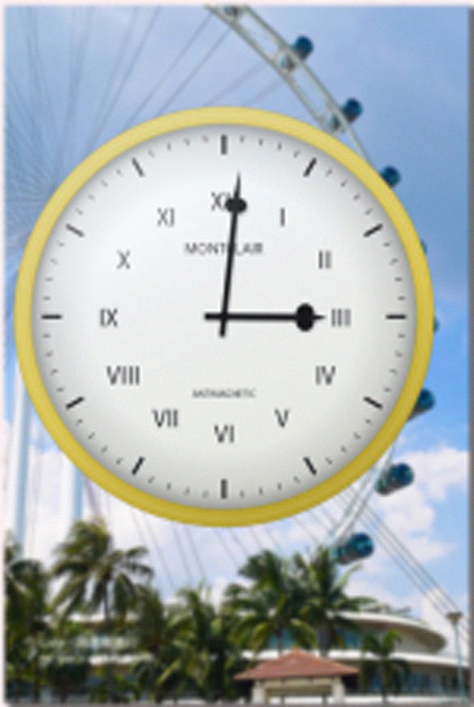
3:01
